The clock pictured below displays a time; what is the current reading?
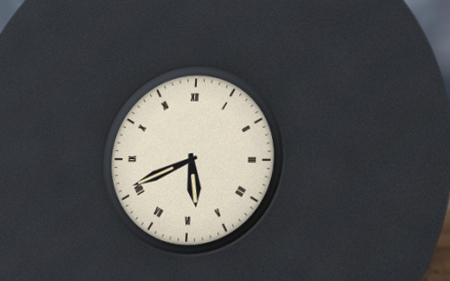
5:41
